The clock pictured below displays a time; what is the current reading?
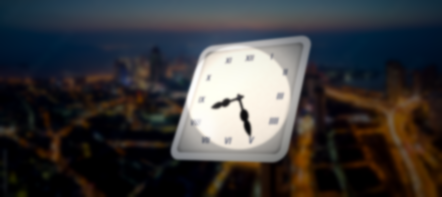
8:25
